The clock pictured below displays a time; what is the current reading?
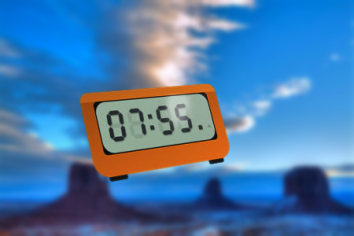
7:55
